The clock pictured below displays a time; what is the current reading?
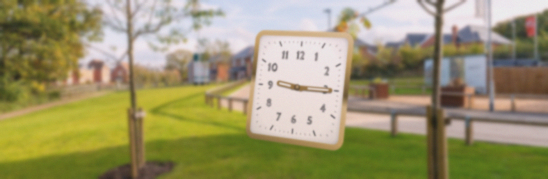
9:15
